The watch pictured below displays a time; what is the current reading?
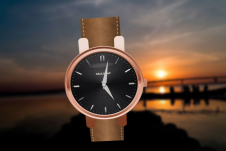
5:02
